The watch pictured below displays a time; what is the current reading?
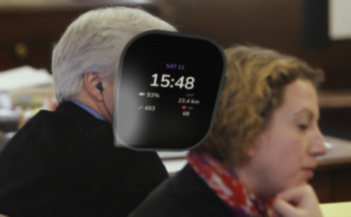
15:48
